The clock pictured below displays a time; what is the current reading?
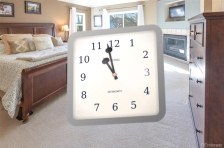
10:58
